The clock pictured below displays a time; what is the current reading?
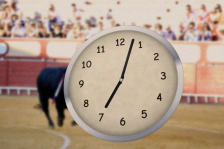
7:03
